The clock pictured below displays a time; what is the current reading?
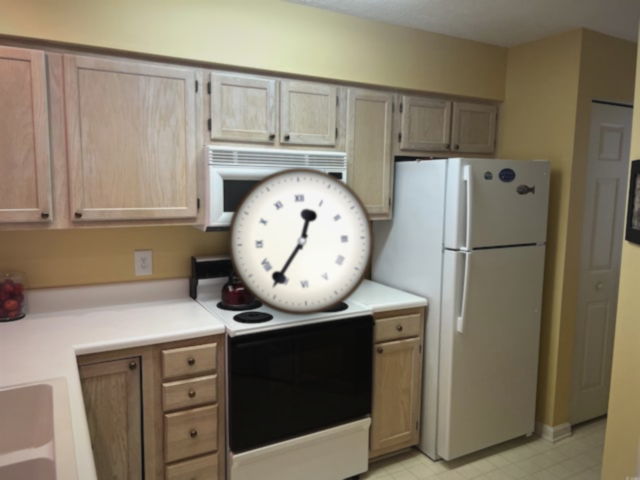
12:36
